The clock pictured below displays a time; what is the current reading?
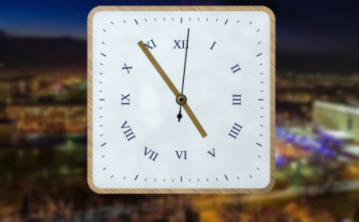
4:54:01
